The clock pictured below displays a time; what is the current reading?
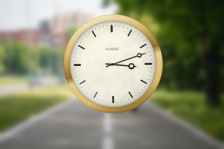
3:12
